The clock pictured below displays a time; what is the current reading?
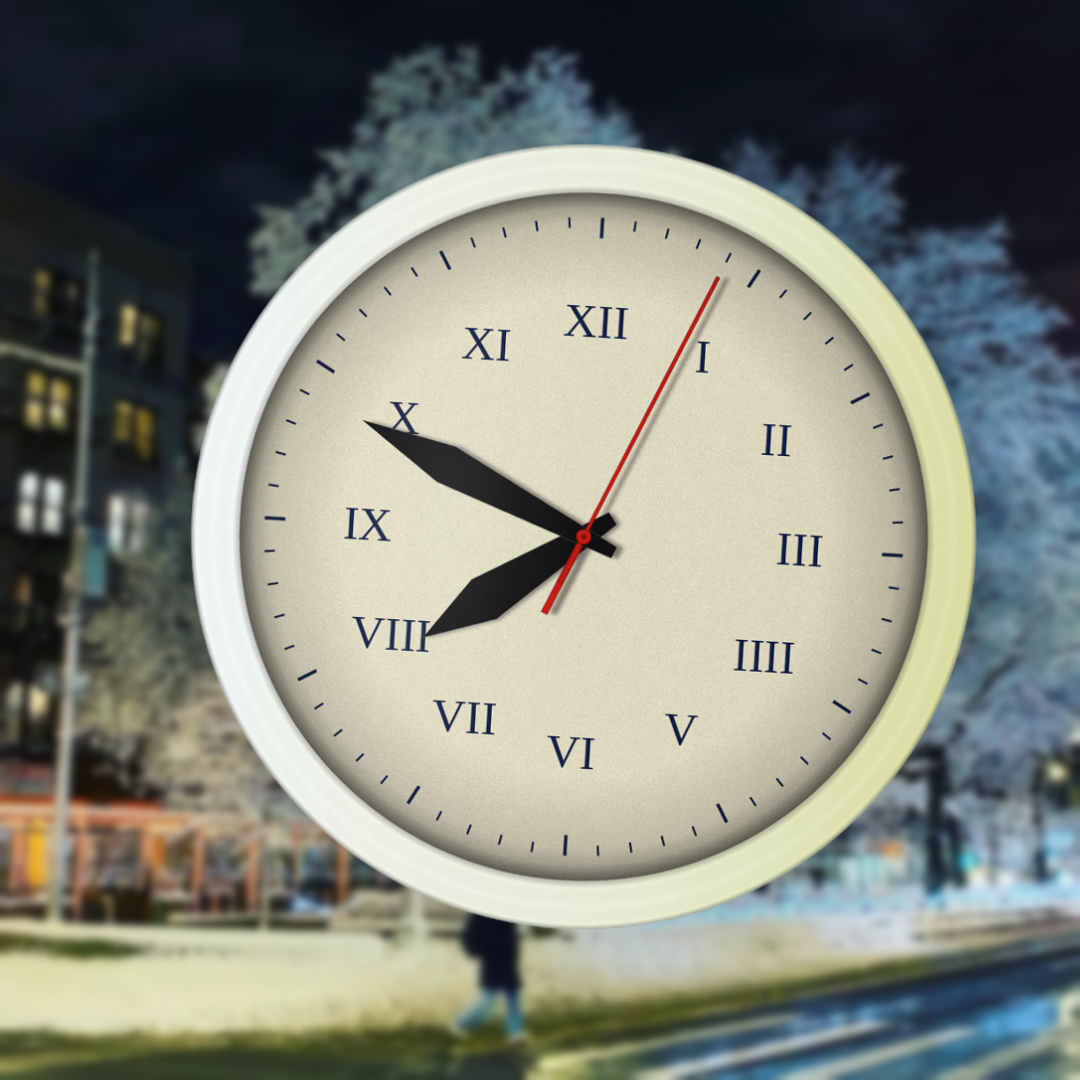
7:49:04
